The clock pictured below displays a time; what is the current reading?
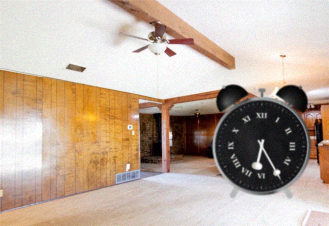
6:25
